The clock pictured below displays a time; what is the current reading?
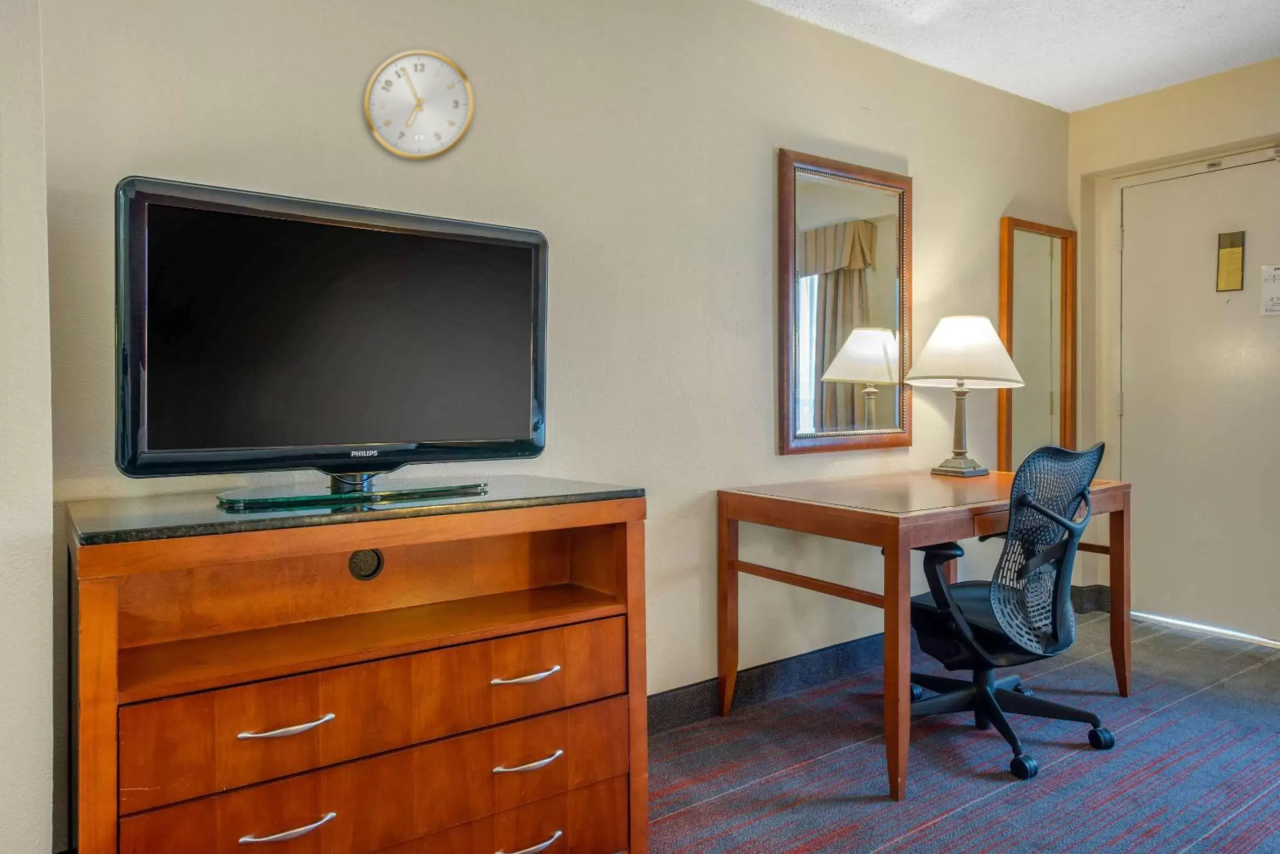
6:56
